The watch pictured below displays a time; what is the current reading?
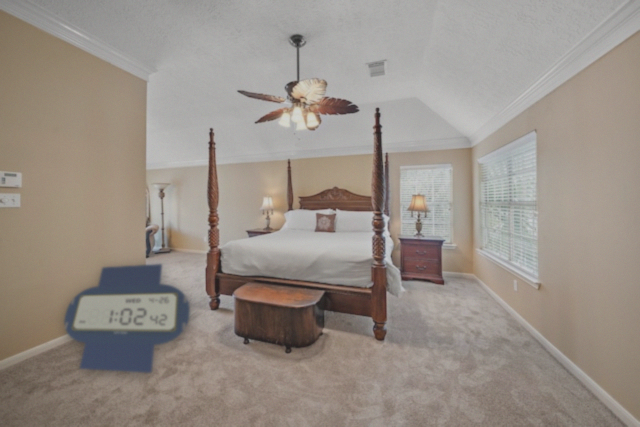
1:02
